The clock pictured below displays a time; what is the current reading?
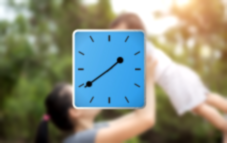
1:39
